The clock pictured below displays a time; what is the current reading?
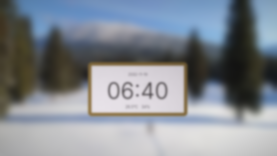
6:40
